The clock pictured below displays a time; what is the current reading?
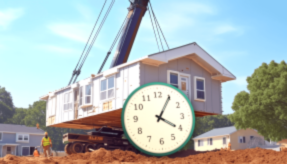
4:05
